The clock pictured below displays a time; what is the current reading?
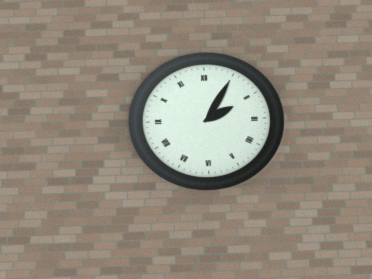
2:05
